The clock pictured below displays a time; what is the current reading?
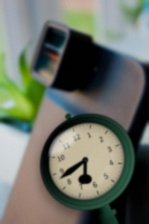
6:43
